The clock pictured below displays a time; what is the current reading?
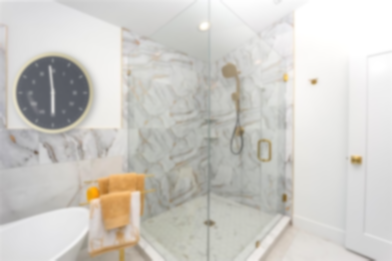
5:59
